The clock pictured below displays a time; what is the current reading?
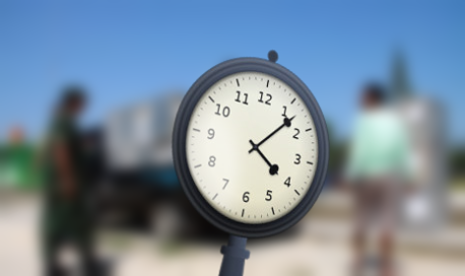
4:07
